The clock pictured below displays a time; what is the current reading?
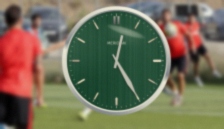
12:25
